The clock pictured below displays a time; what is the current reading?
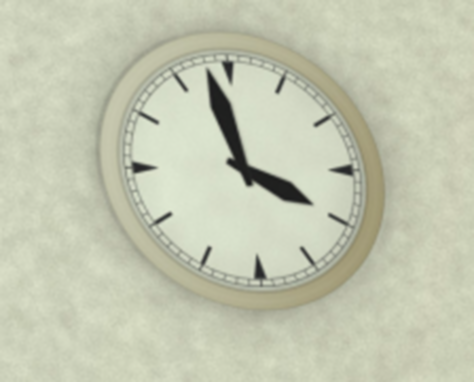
3:58
